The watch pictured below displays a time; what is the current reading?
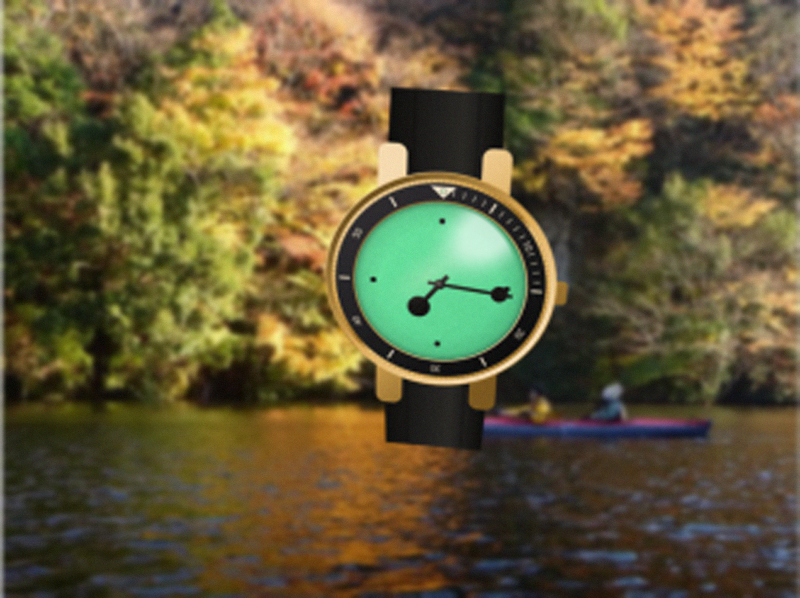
7:16
